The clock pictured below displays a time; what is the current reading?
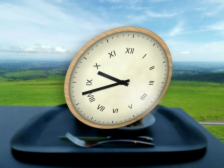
9:42
